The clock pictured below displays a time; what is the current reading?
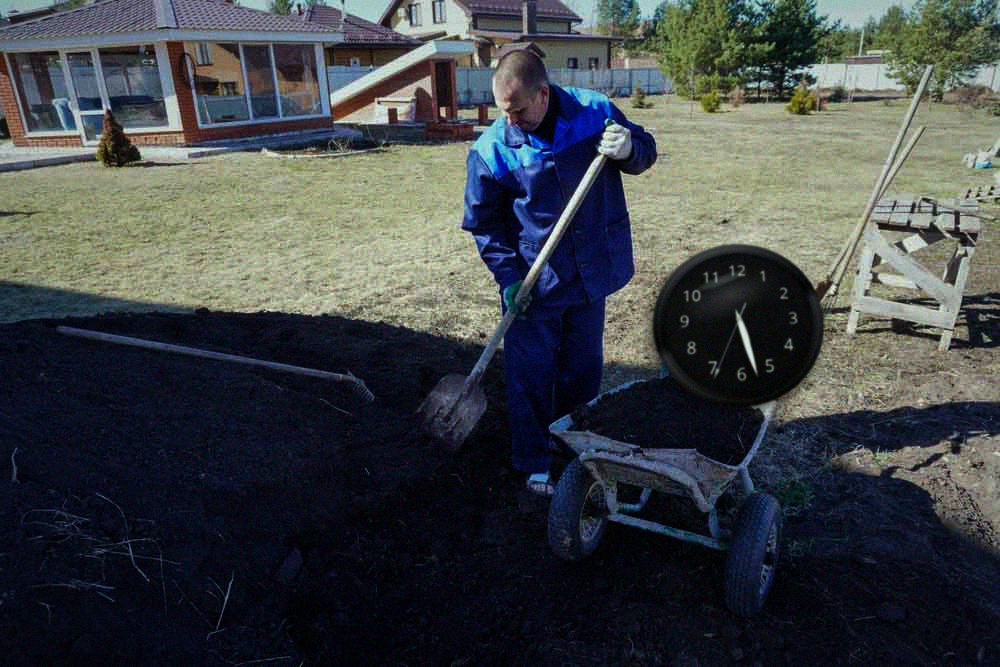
5:27:34
